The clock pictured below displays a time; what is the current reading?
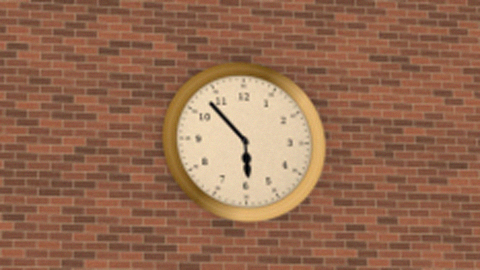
5:53
